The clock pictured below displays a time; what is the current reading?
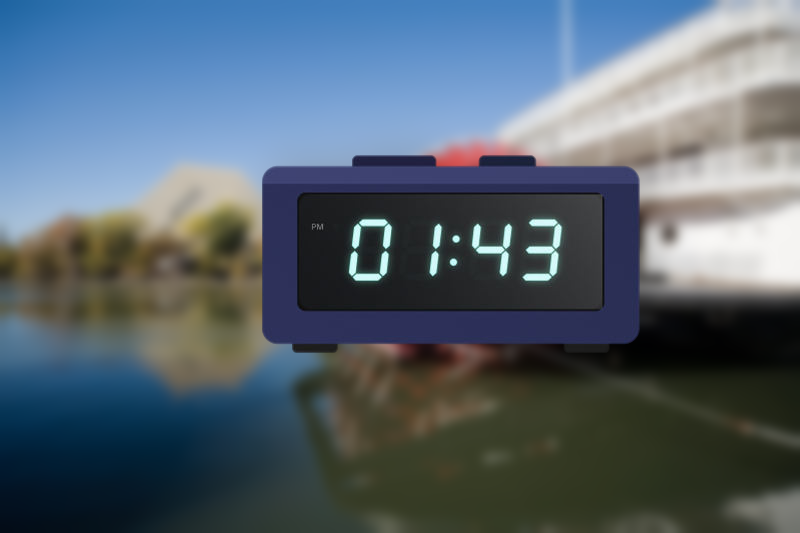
1:43
